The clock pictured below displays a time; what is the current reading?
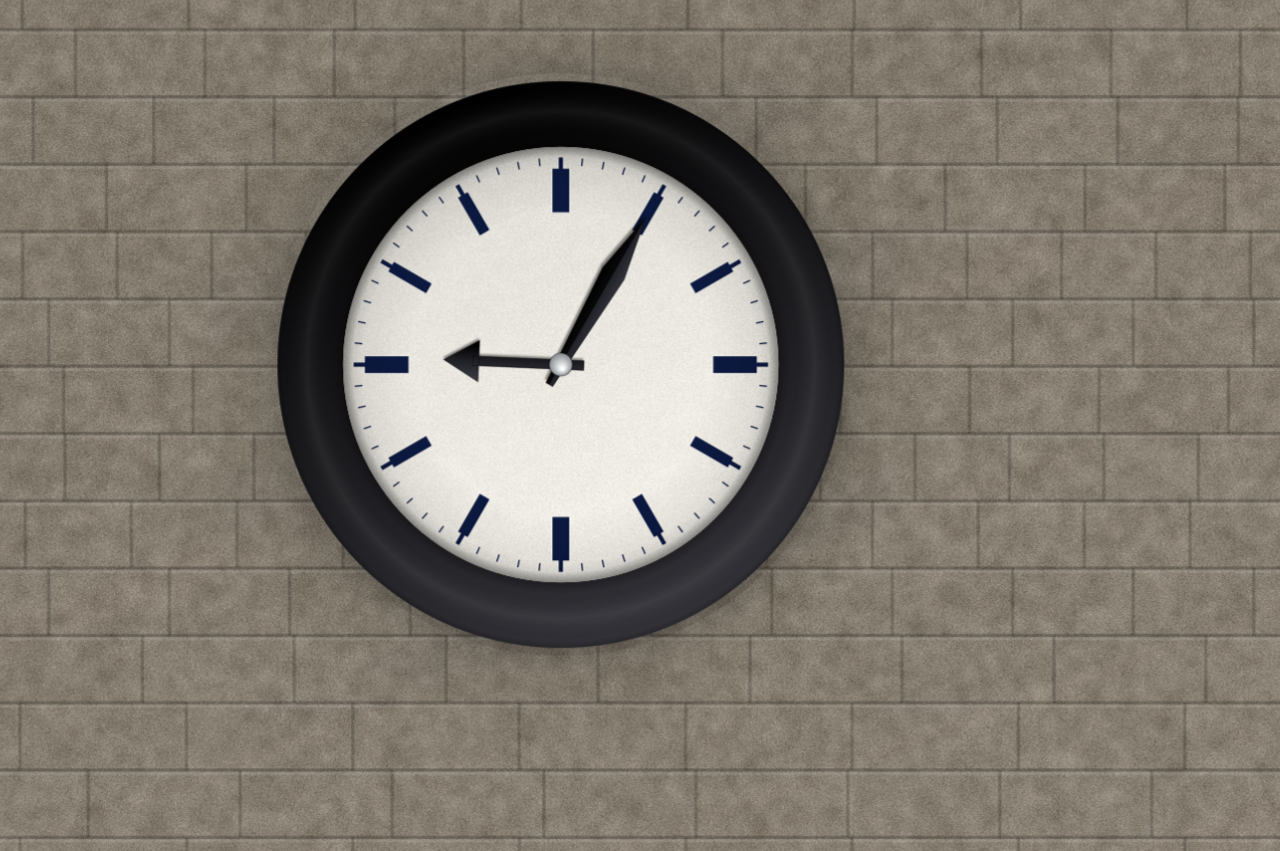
9:05
